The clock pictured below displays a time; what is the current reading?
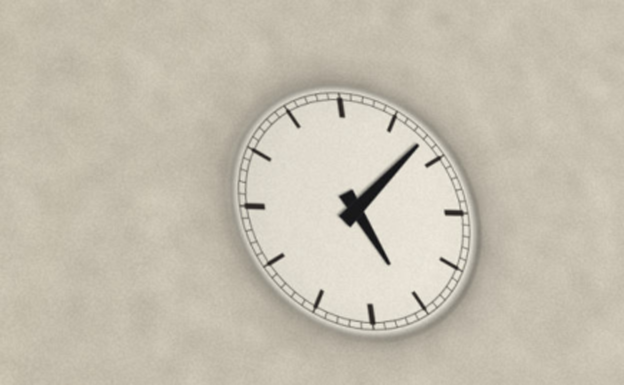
5:08
